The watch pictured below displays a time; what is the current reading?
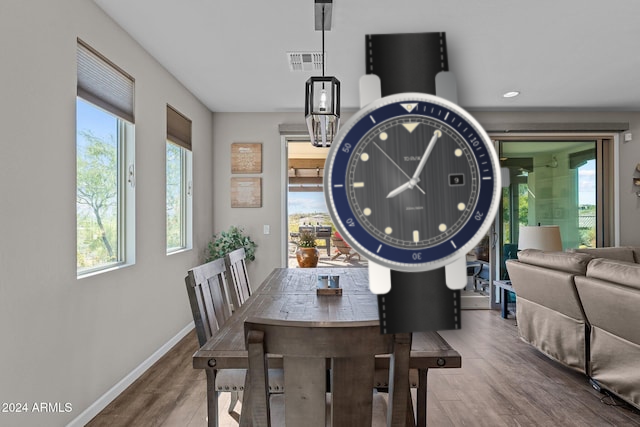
8:04:53
